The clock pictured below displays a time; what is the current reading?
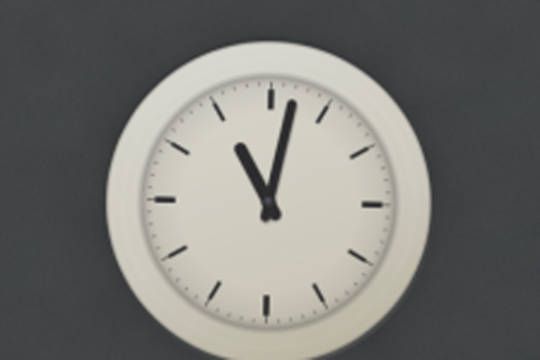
11:02
